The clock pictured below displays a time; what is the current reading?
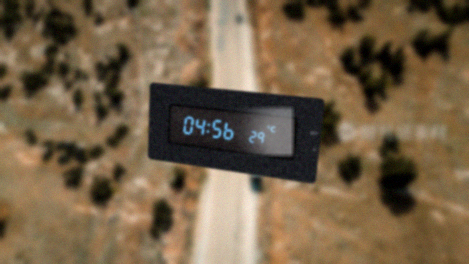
4:56
